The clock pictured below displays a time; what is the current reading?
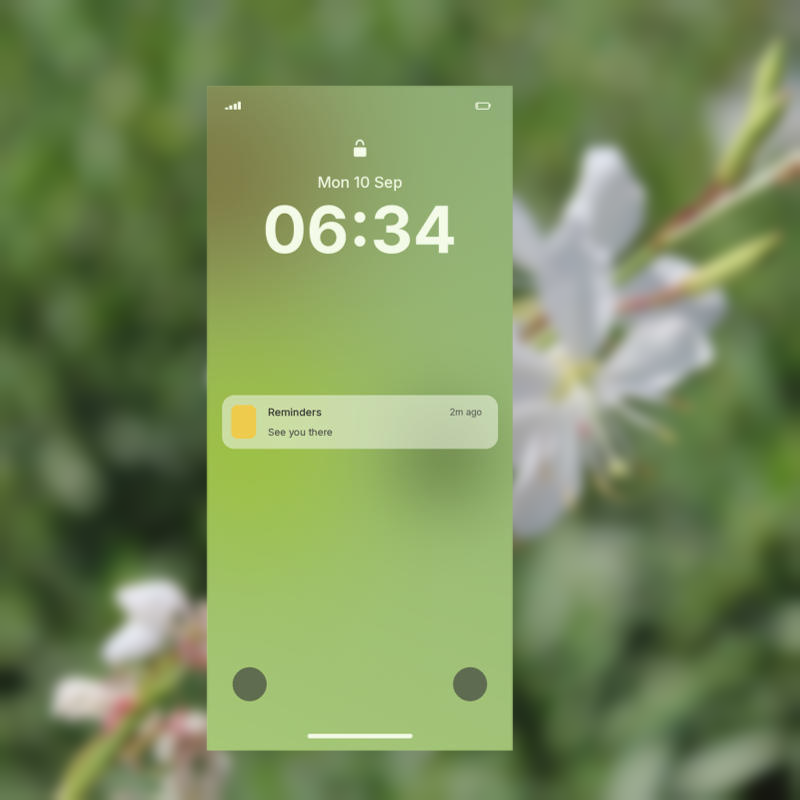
6:34
